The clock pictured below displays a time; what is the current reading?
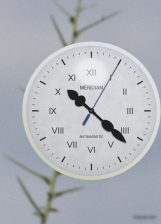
10:22:05
